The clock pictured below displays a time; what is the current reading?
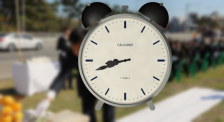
8:42
